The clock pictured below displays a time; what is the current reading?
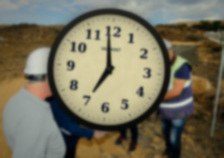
6:59
